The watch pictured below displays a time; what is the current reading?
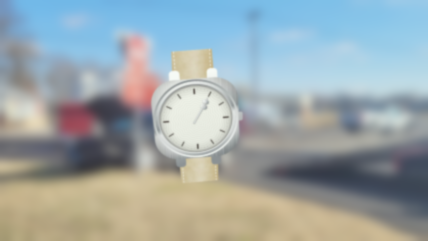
1:05
